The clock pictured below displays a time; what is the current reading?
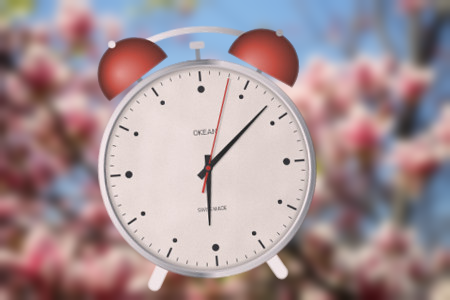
6:08:03
